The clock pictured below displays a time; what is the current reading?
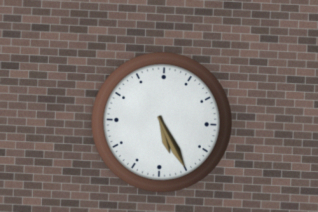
5:25
